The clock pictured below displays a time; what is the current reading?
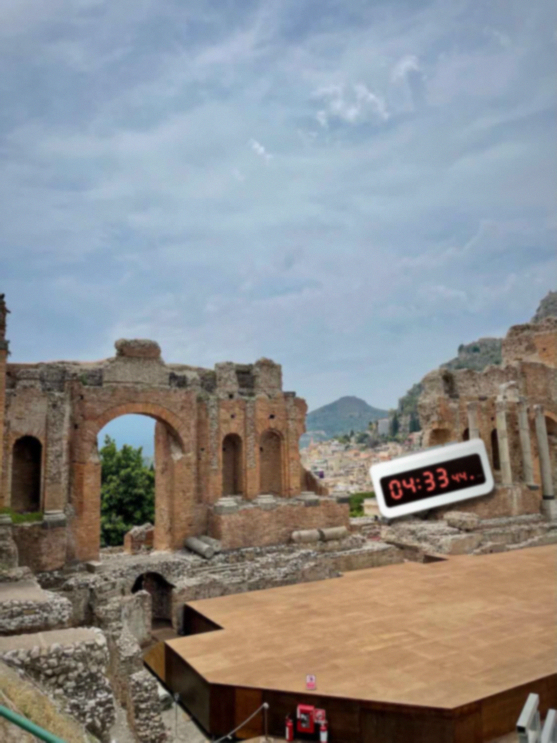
4:33
